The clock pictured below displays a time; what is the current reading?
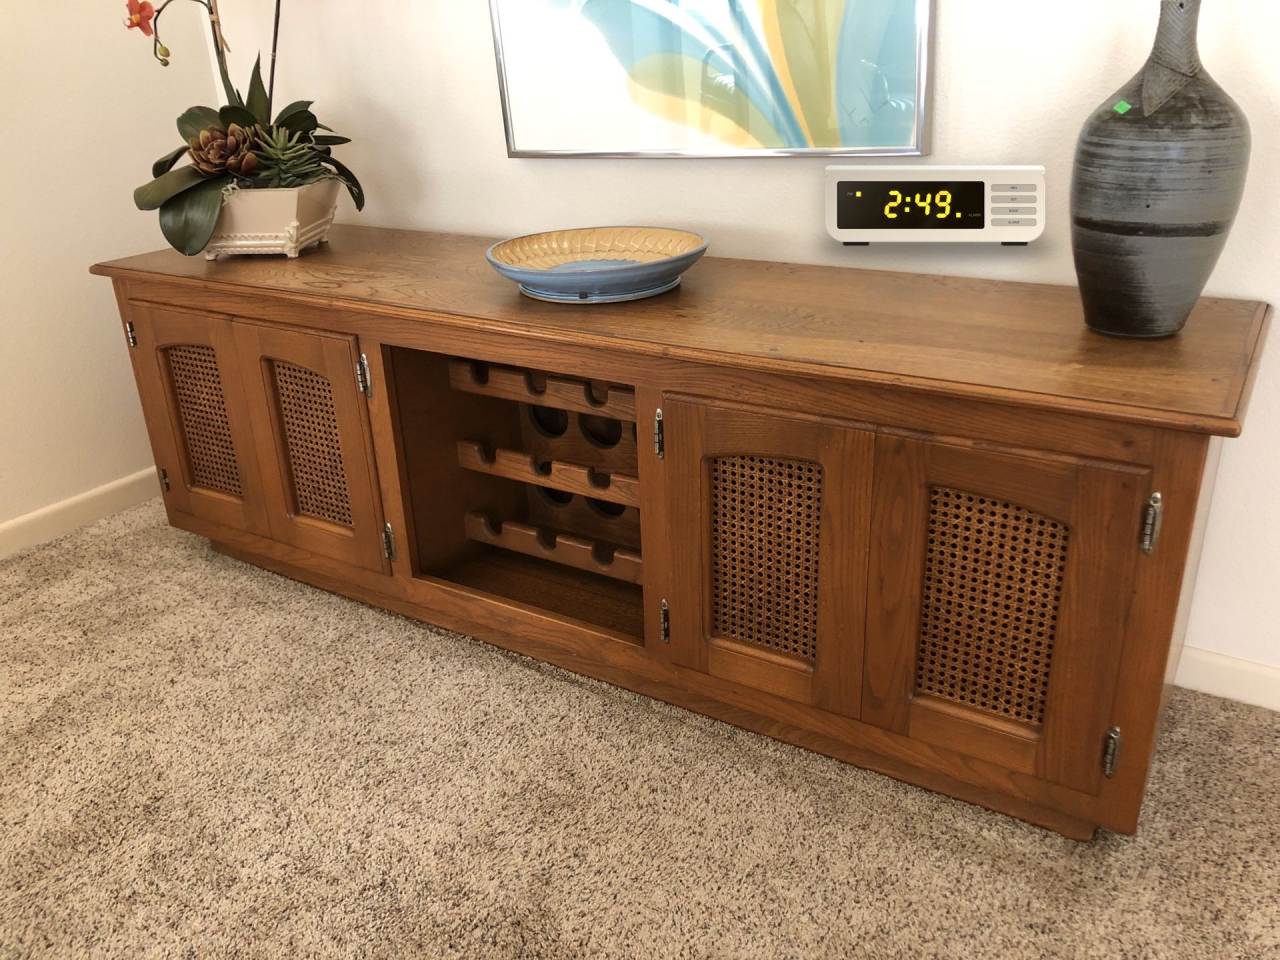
2:49
